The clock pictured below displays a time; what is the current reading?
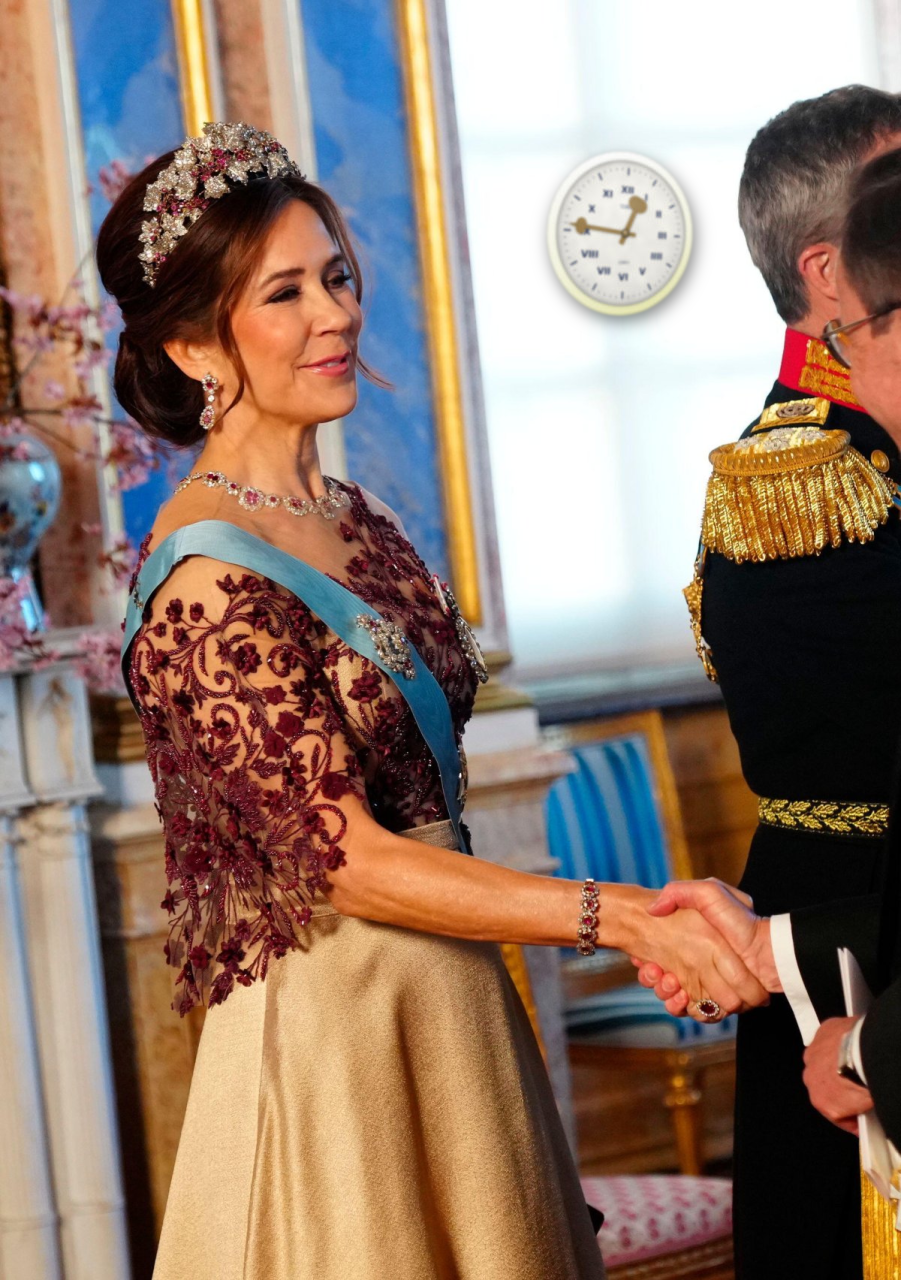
12:46
